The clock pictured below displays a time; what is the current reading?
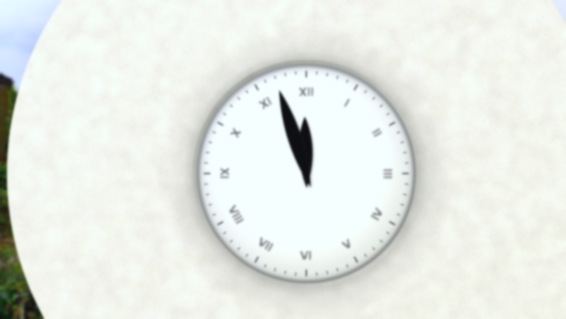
11:57
